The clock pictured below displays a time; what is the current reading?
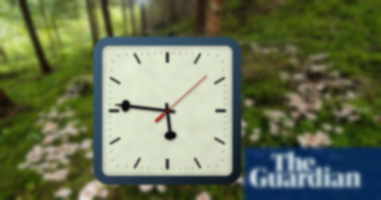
5:46:08
